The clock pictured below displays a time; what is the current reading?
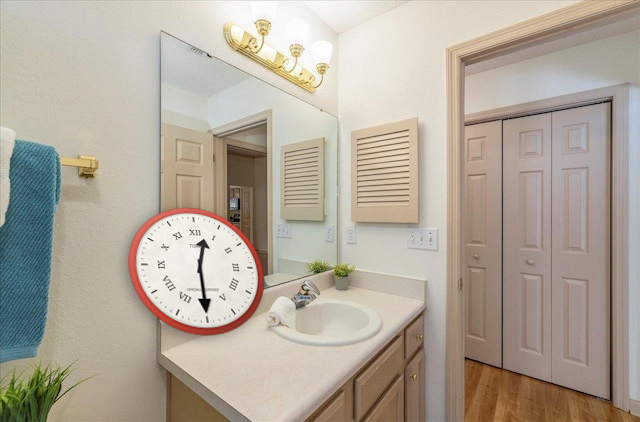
12:30
